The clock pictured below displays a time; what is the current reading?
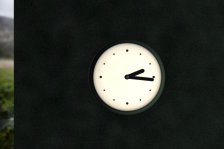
2:16
